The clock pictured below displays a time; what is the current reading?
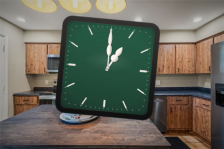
1:00
